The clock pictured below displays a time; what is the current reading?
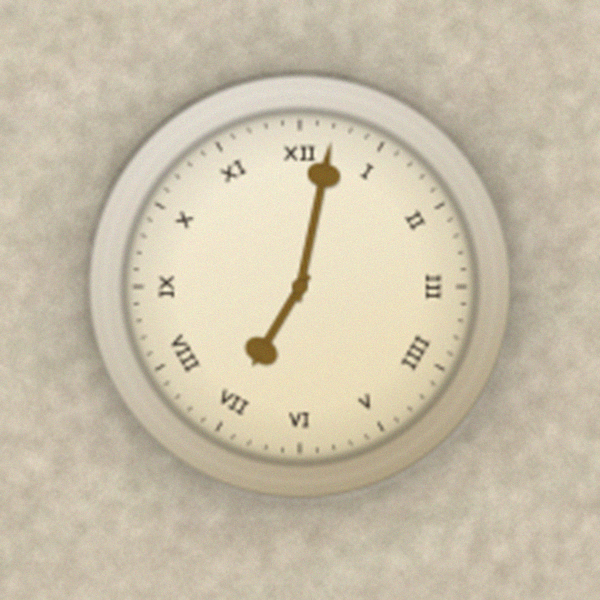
7:02
